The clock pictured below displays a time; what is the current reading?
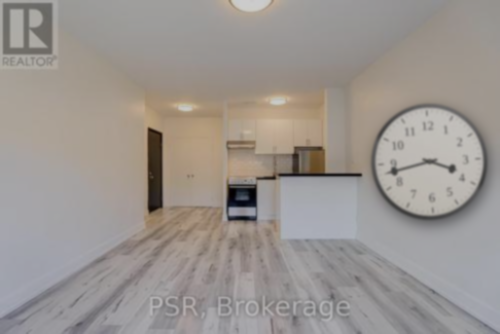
3:43
